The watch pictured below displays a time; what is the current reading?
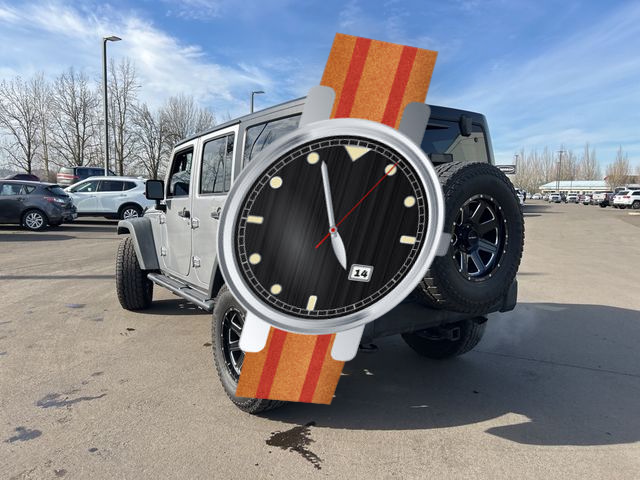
4:56:05
